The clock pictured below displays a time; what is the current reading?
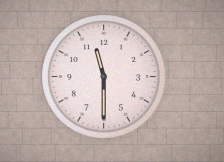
11:30
